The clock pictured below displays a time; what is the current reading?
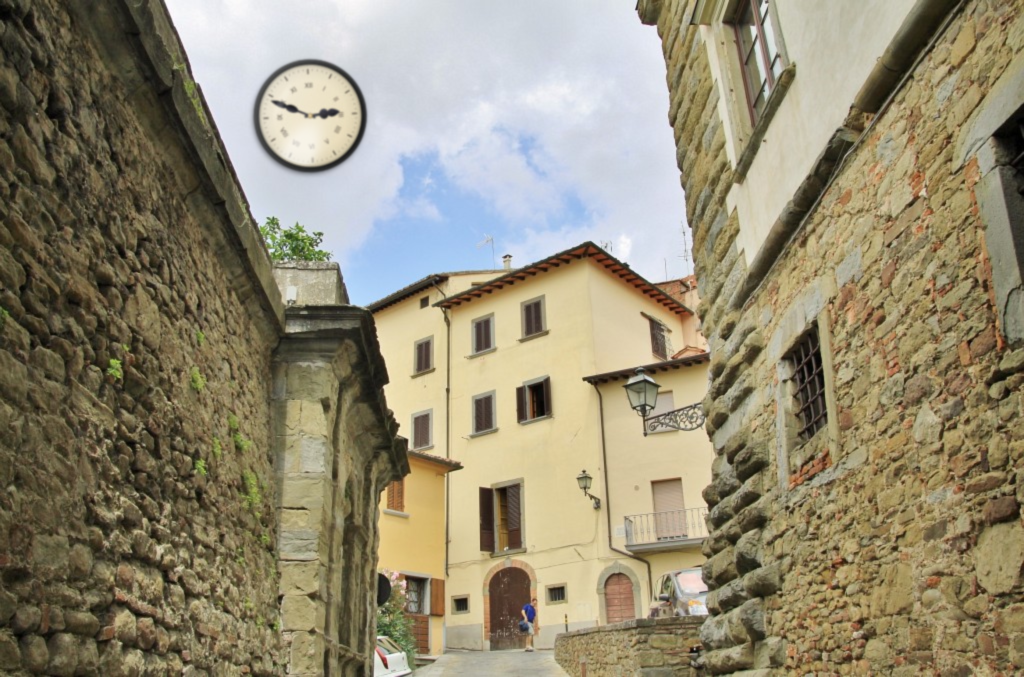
2:49
